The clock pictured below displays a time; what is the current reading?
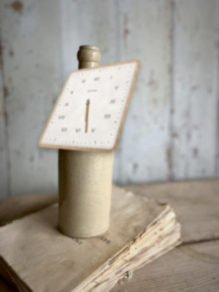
5:27
